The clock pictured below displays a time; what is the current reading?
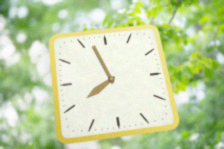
7:57
